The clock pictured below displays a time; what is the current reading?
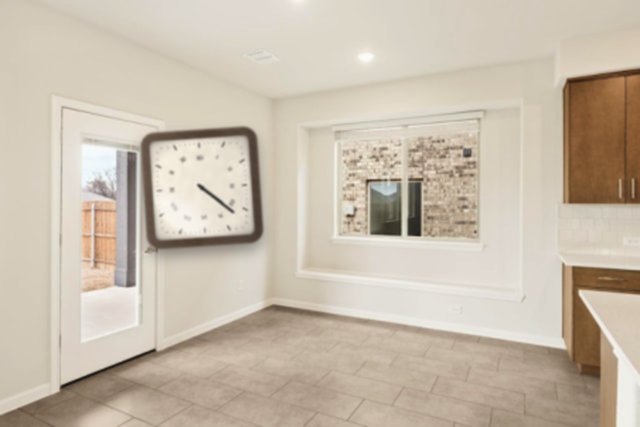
4:22
